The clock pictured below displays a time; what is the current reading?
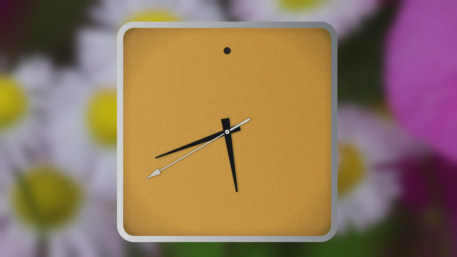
5:41:40
